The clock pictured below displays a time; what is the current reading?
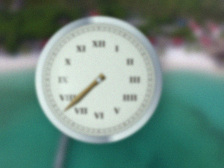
7:38
